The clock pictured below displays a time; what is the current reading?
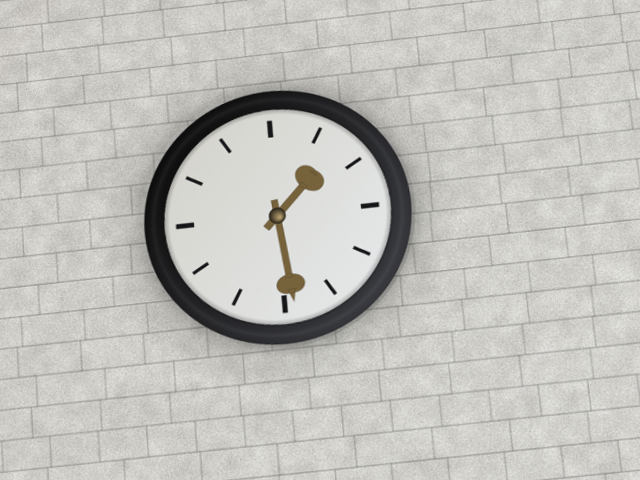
1:29
